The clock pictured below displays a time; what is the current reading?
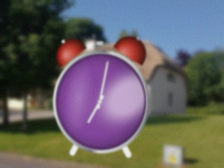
7:02
